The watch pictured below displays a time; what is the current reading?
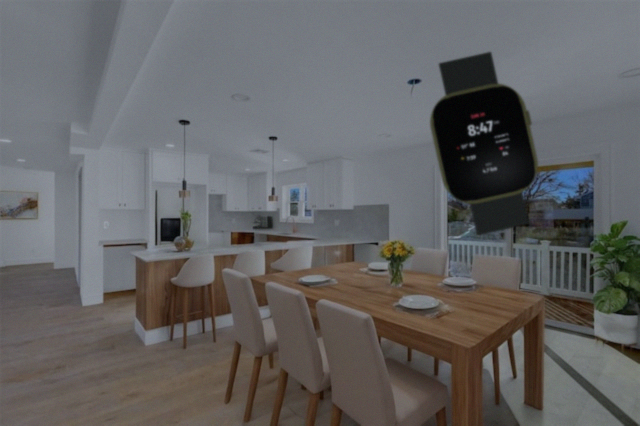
8:47
